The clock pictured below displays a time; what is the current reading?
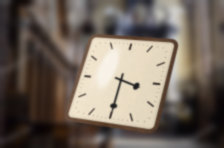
3:30
